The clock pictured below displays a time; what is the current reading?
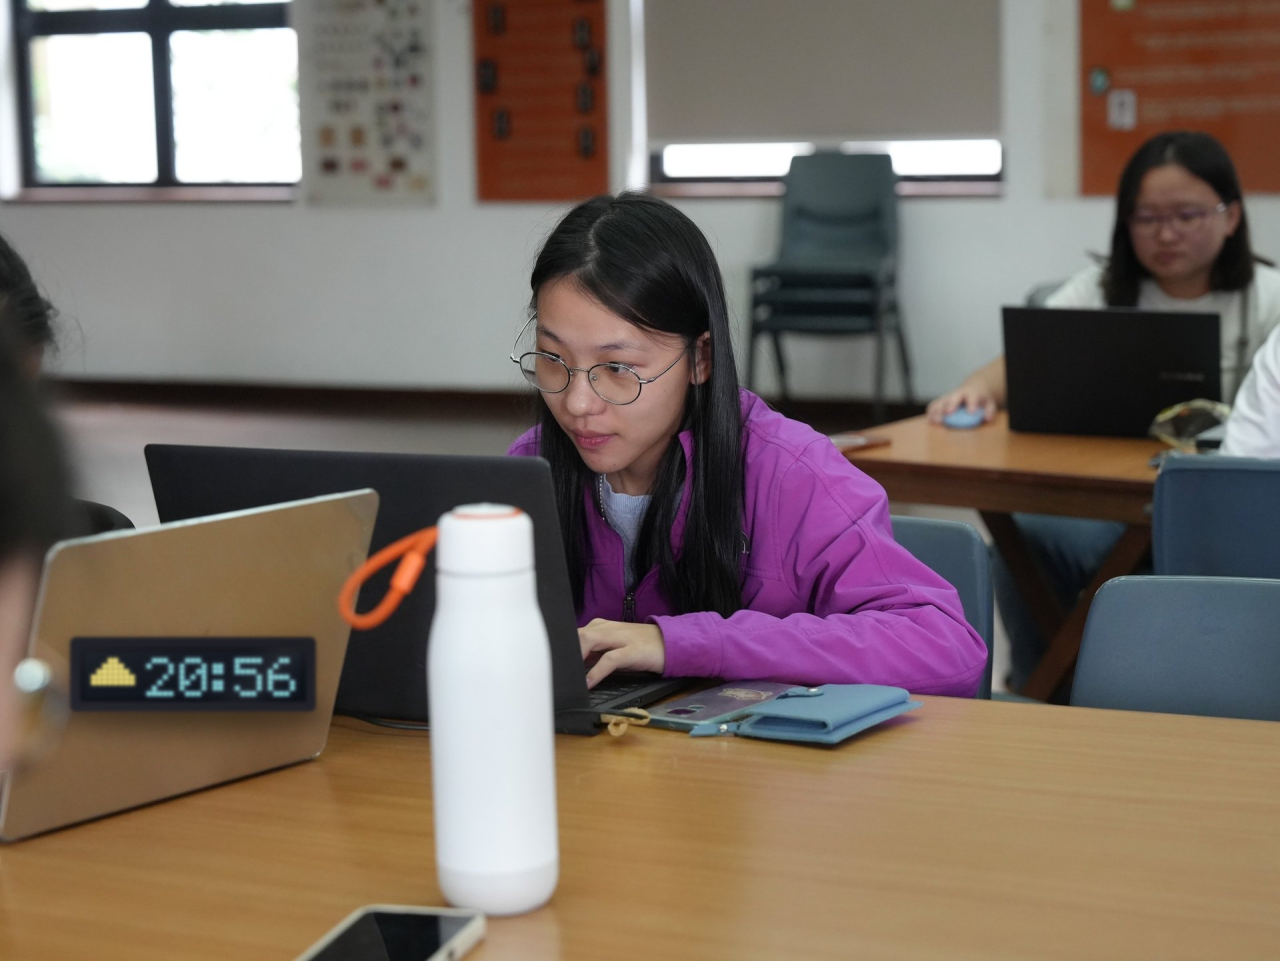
20:56
